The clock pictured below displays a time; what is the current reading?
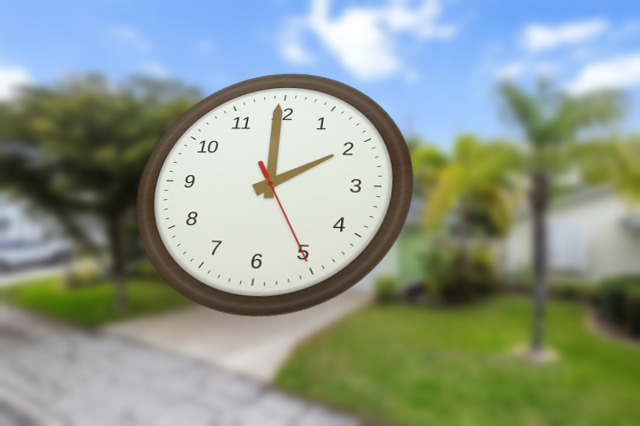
1:59:25
